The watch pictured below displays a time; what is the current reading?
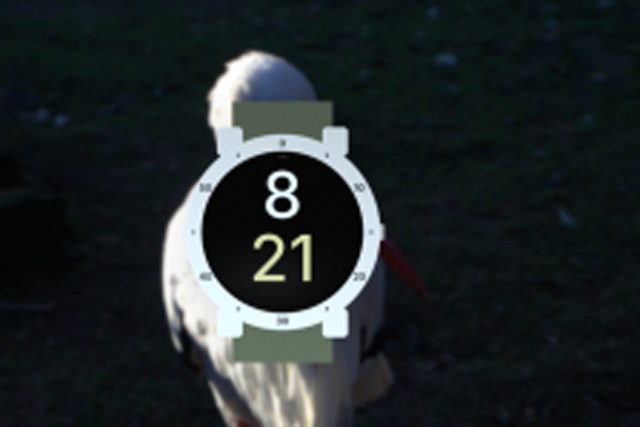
8:21
